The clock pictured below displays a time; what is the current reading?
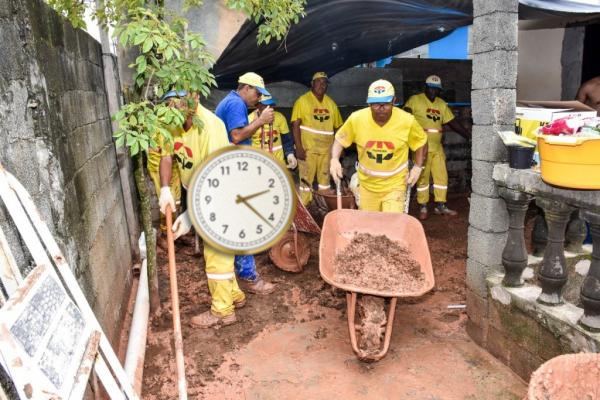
2:22
